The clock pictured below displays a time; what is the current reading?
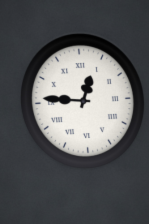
12:46
